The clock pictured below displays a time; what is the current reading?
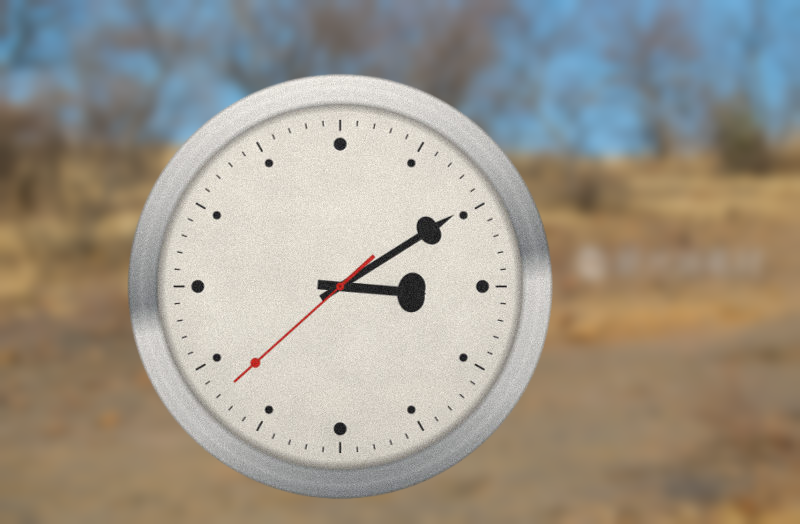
3:09:38
